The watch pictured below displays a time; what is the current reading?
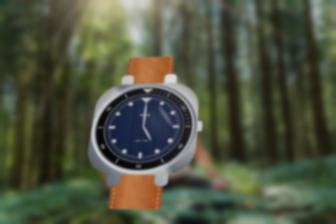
5:00
